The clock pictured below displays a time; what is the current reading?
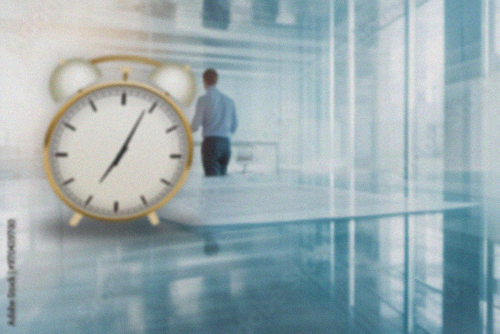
7:04
